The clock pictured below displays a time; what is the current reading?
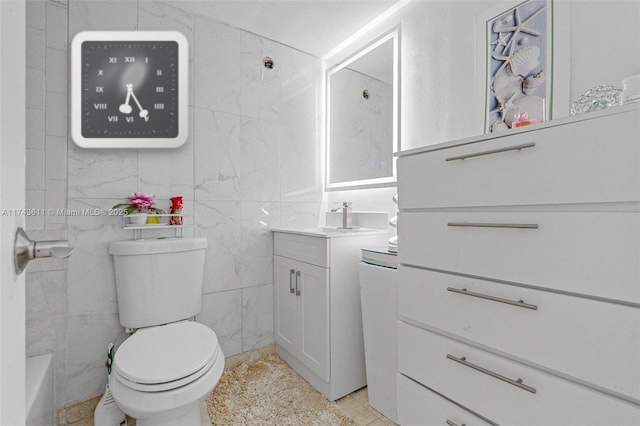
6:25
